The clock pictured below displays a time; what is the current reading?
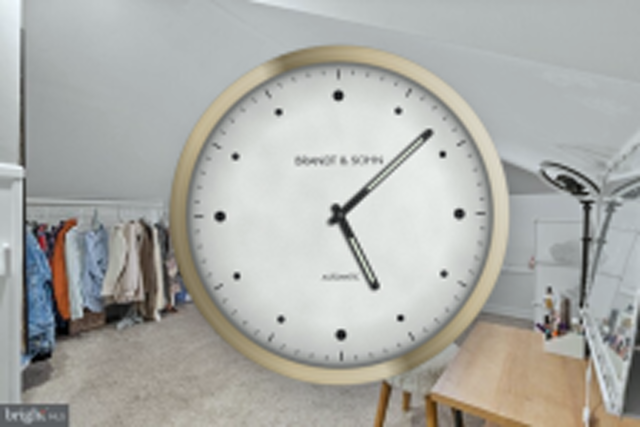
5:08
